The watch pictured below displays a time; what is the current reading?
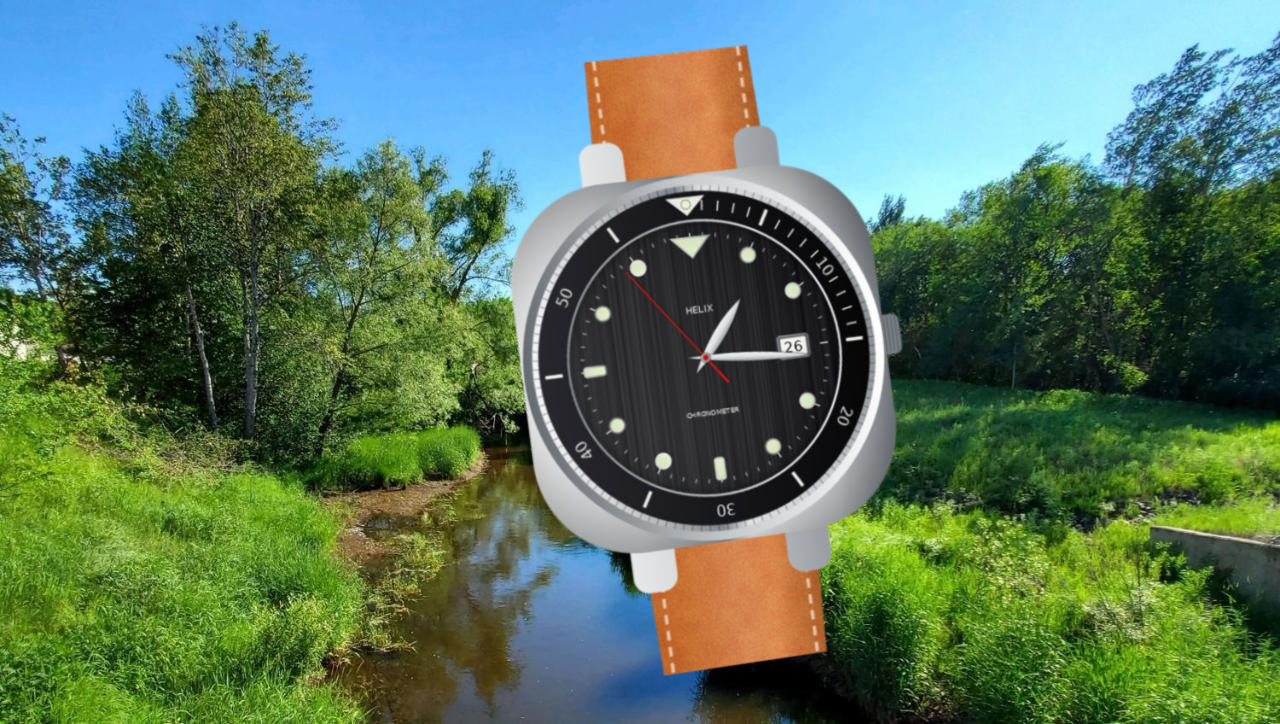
1:15:54
